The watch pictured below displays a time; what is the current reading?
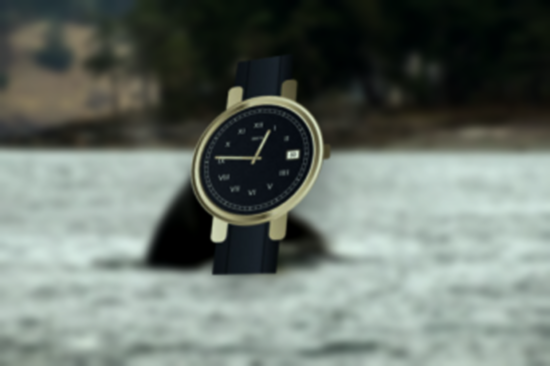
12:46
